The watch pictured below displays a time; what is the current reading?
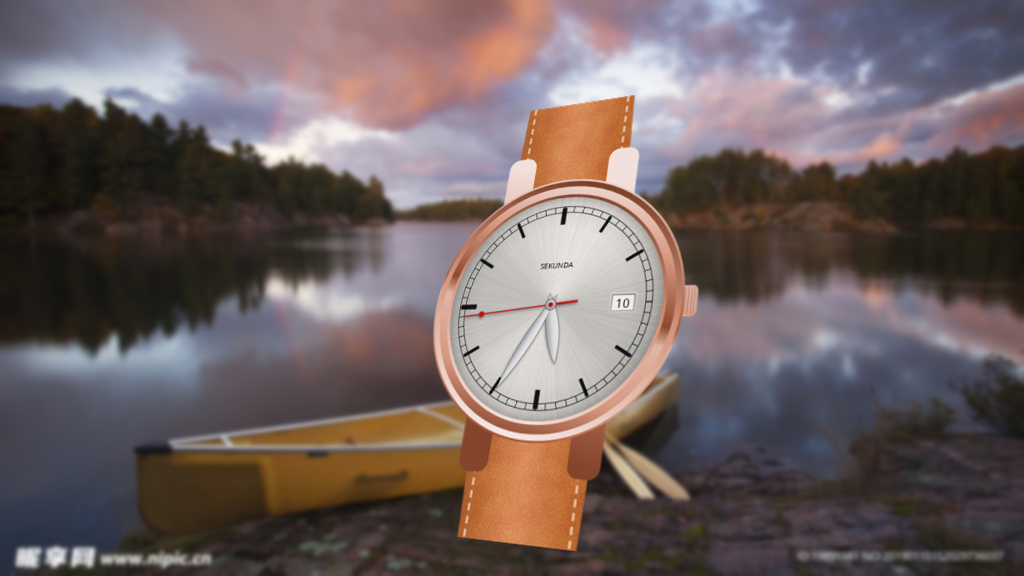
5:34:44
